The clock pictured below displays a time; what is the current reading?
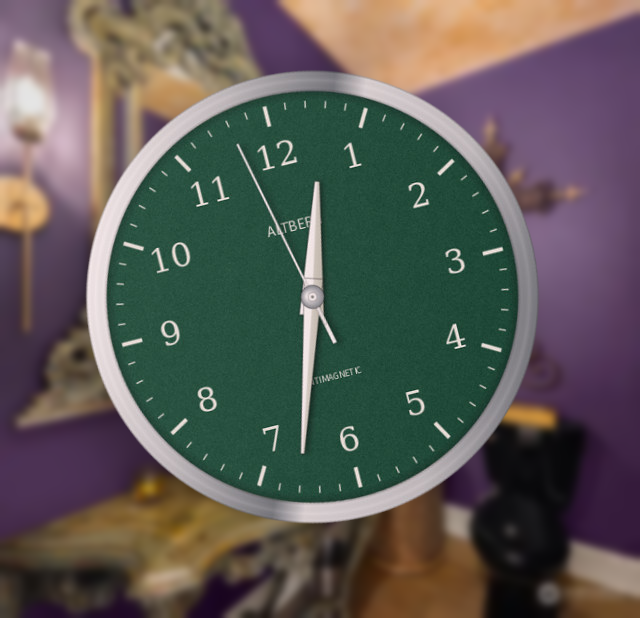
12:32:58
